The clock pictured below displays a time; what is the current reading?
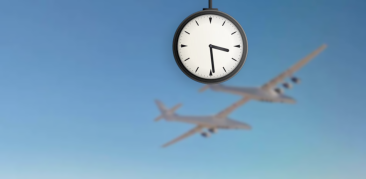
3:29
